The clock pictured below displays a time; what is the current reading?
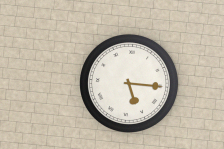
5:15
